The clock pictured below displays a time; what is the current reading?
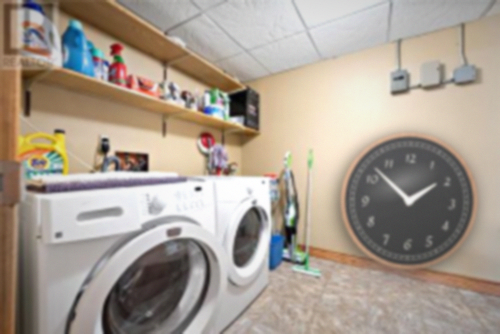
1:52
